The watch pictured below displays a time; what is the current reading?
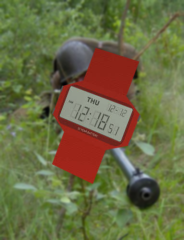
12:18:51
